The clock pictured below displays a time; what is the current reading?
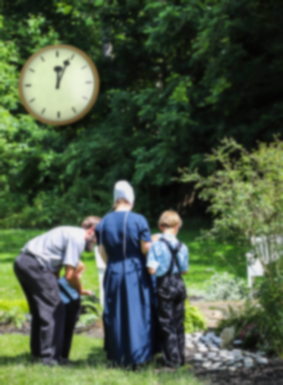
12:04
